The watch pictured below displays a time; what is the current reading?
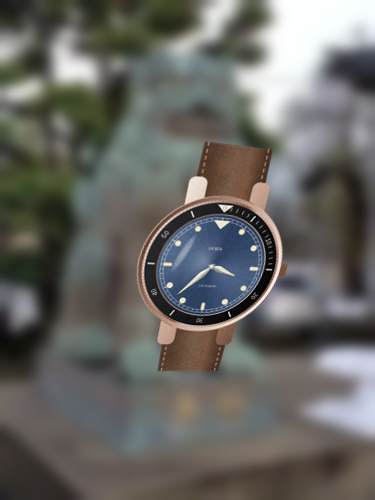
3:37
